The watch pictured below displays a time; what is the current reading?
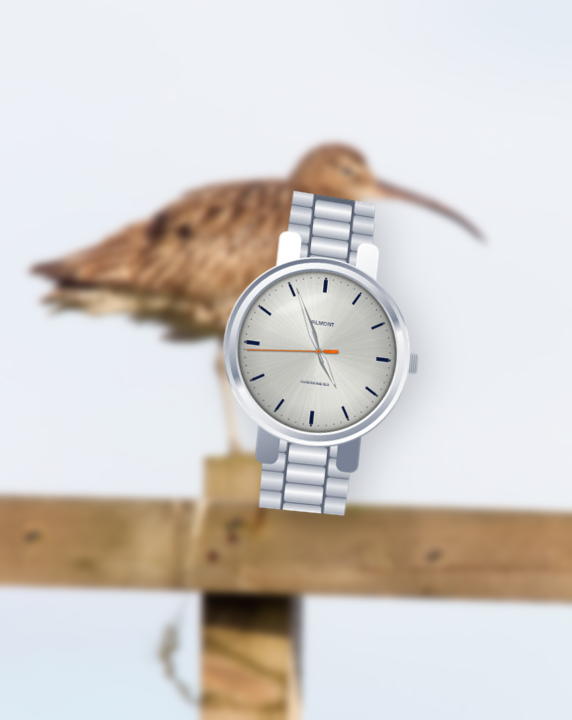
4:55:44
